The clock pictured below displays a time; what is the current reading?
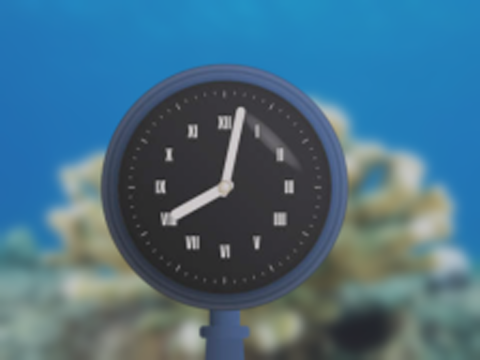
8:02
